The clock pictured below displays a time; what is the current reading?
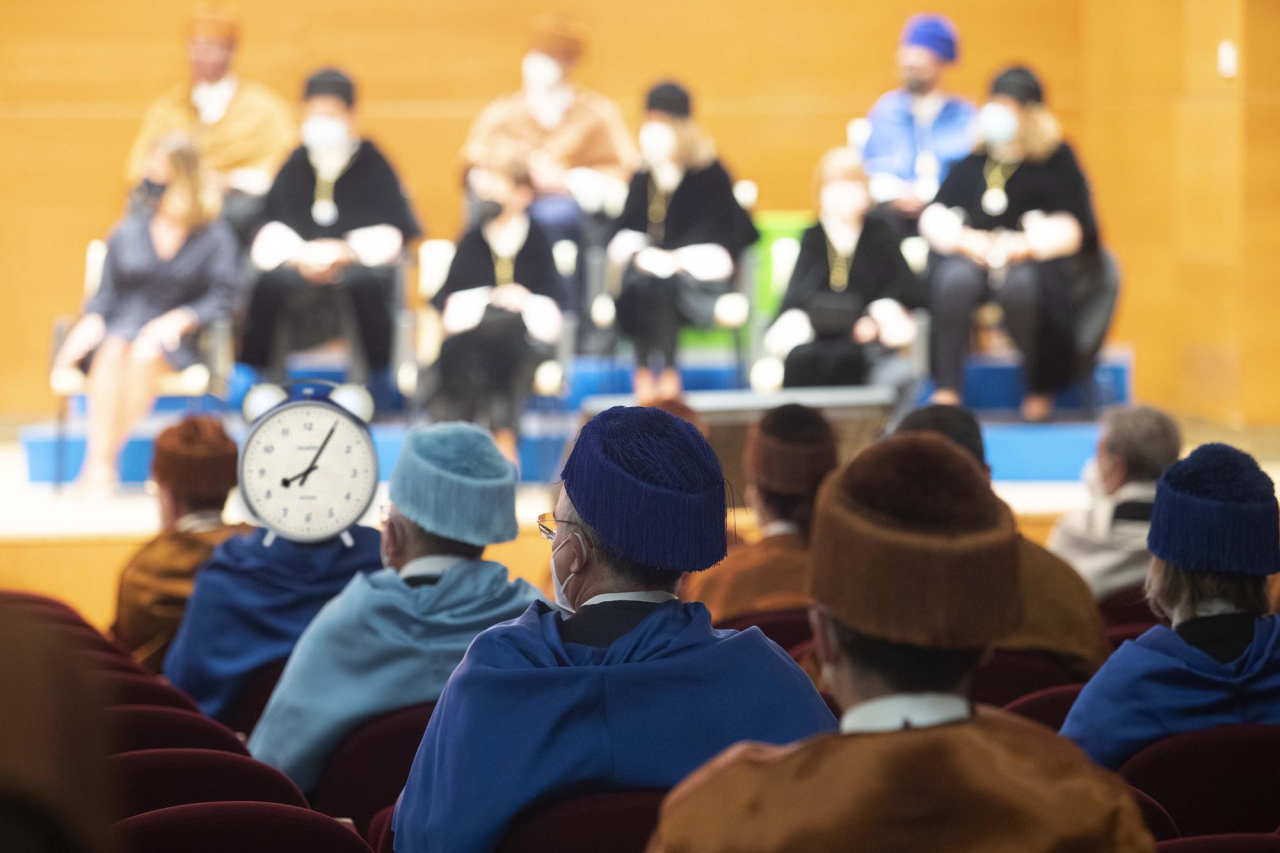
8:05:05
